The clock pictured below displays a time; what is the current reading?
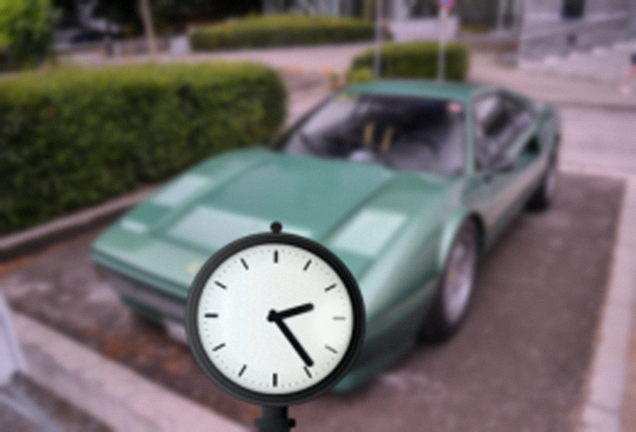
2:24
